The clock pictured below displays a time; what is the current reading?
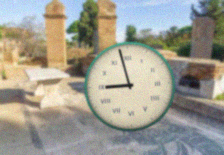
8:58
